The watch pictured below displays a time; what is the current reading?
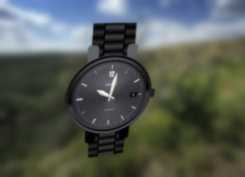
10:02
